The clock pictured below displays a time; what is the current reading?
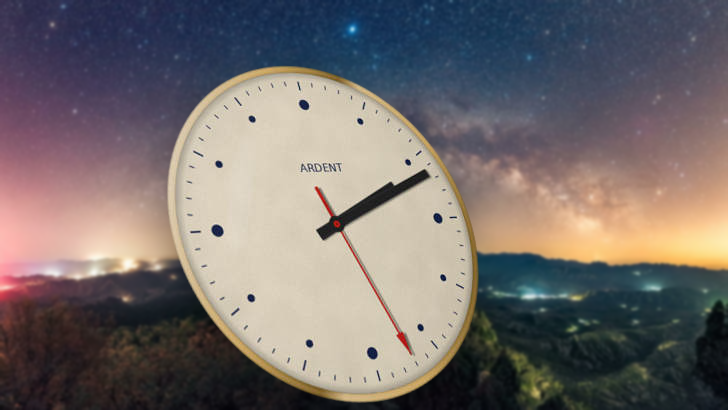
2:11:27
